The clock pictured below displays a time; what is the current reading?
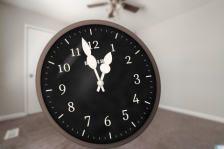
12:58
